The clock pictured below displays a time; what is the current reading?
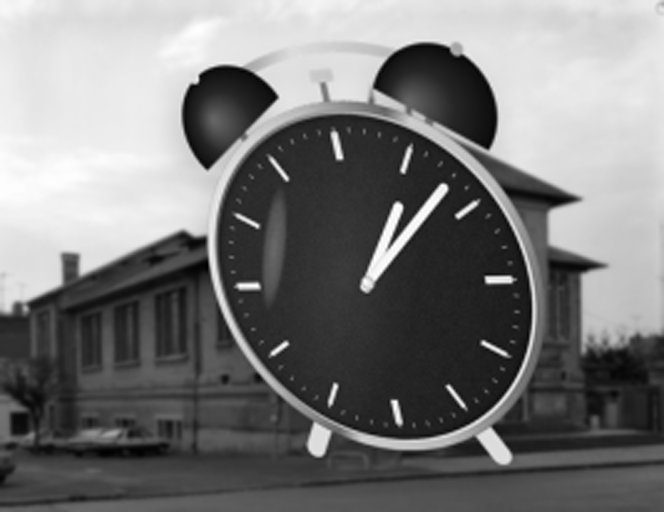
1:08
